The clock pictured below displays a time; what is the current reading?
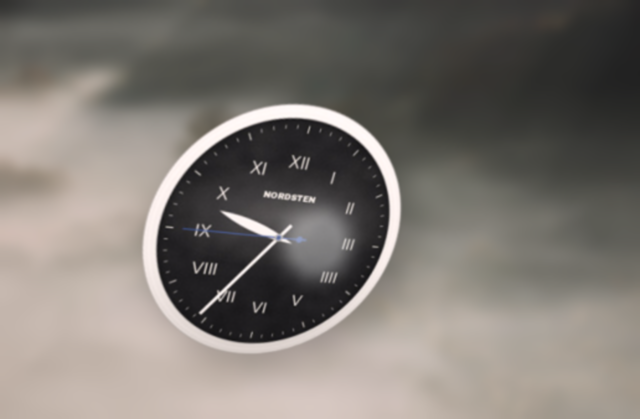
9:35:45
